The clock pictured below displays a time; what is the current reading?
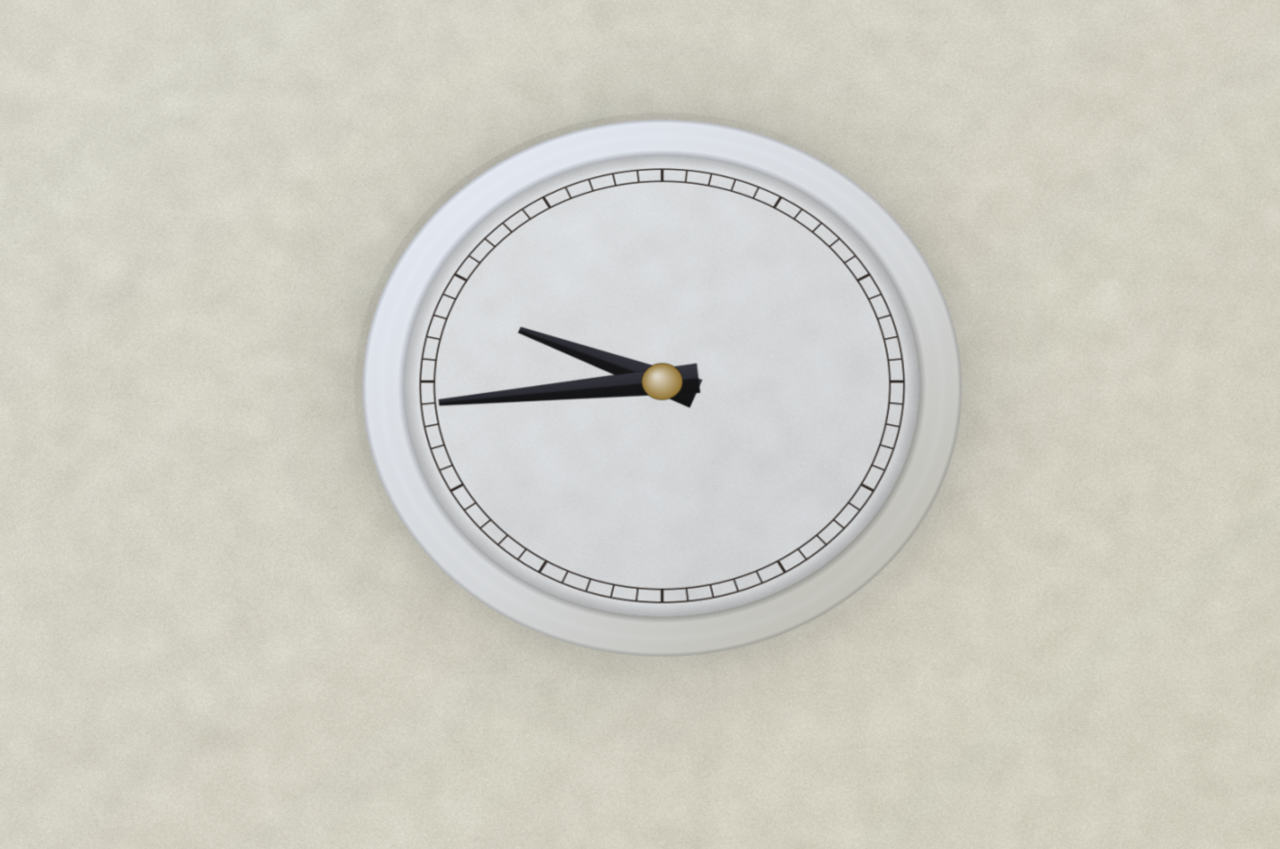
9:44
